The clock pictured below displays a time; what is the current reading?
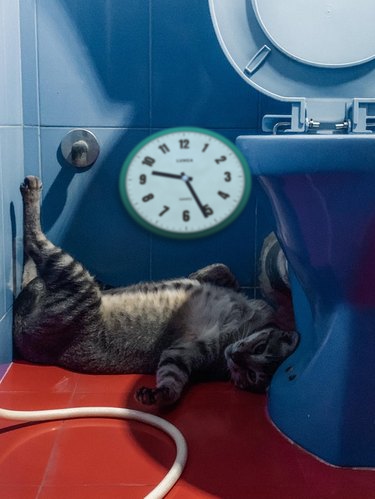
9:26
